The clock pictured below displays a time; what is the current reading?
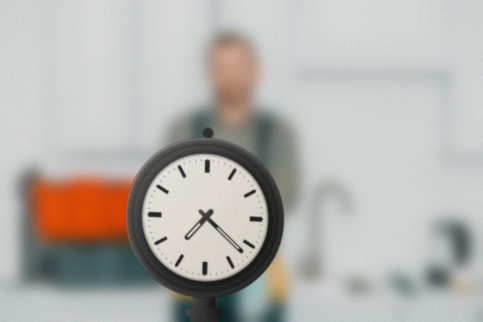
7:22
